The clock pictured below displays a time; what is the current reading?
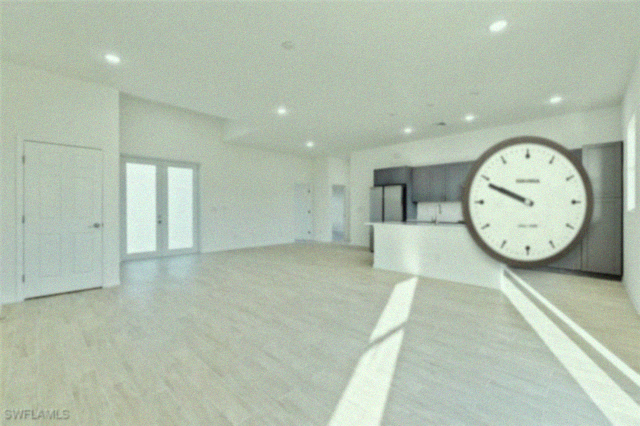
9:49
